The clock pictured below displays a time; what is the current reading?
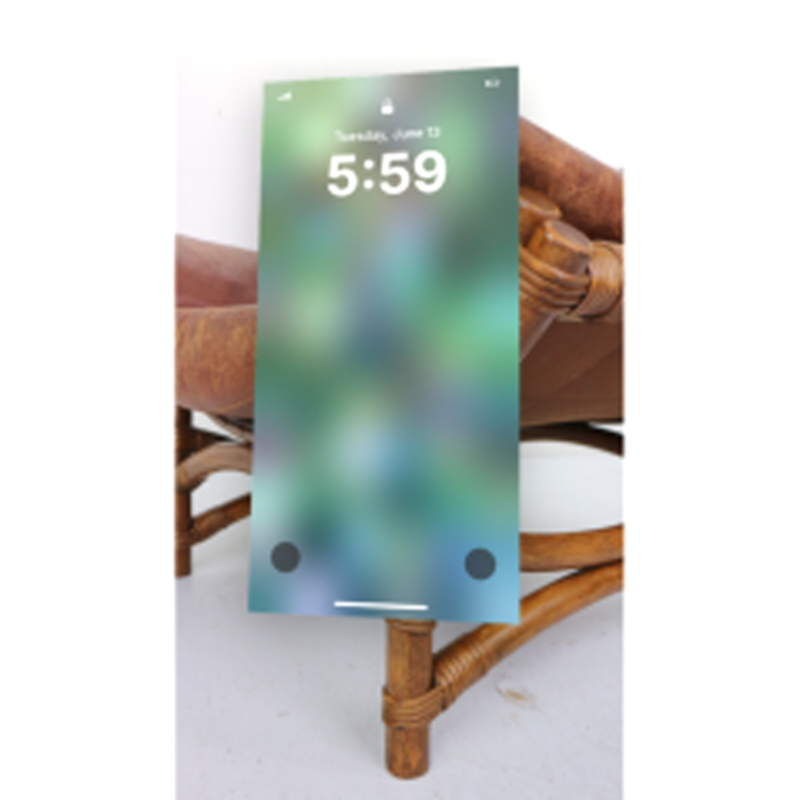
5:59
